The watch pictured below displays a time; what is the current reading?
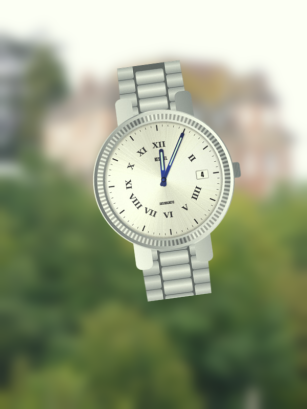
12:05
